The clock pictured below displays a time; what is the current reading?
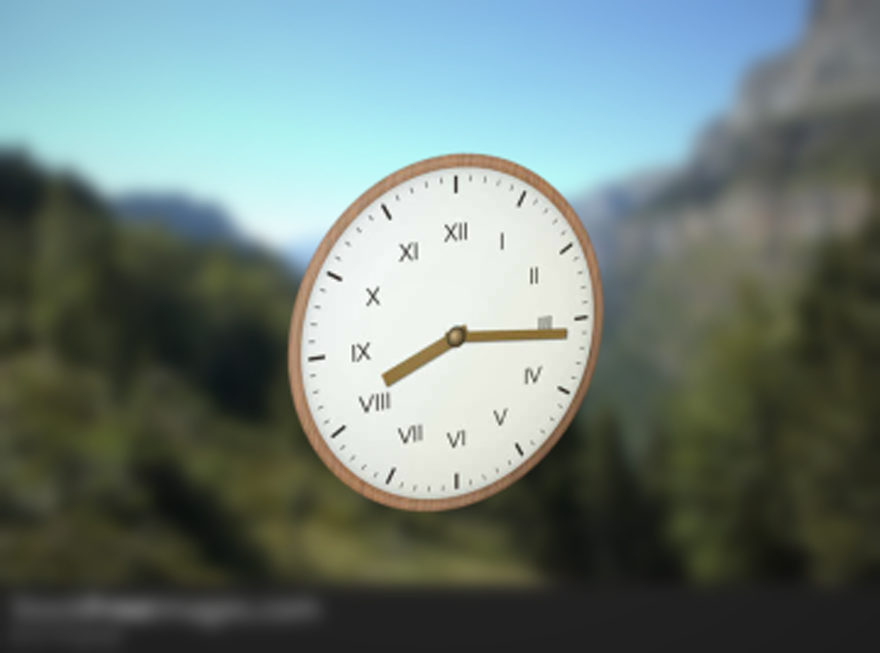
8:16
